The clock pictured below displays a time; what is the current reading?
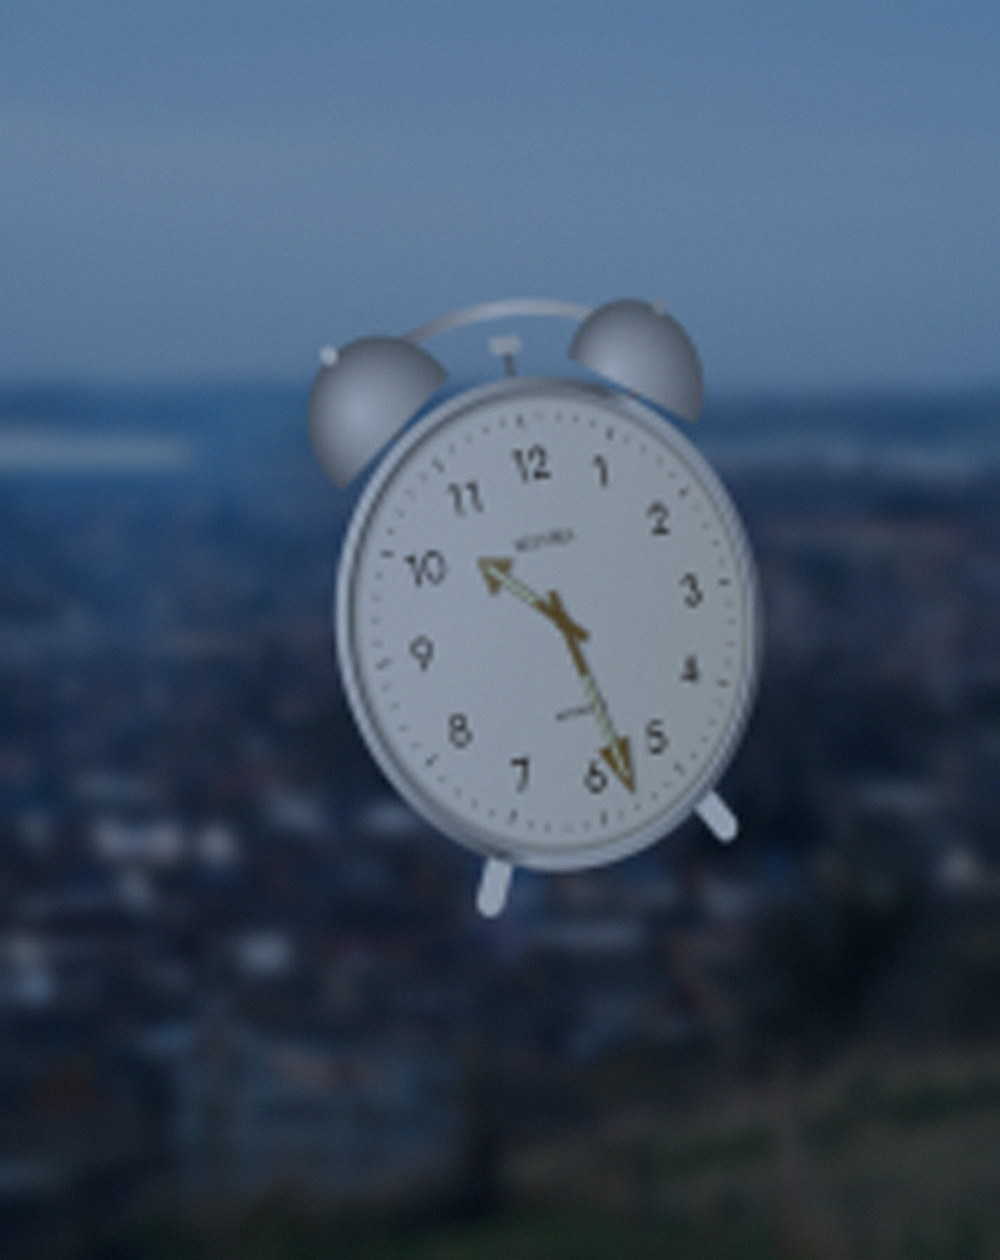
10:28
